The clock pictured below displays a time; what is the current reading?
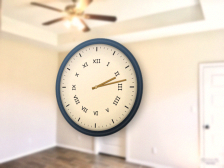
2:13
